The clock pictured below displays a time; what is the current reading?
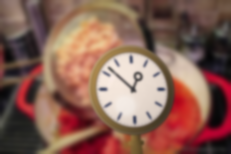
12:52
